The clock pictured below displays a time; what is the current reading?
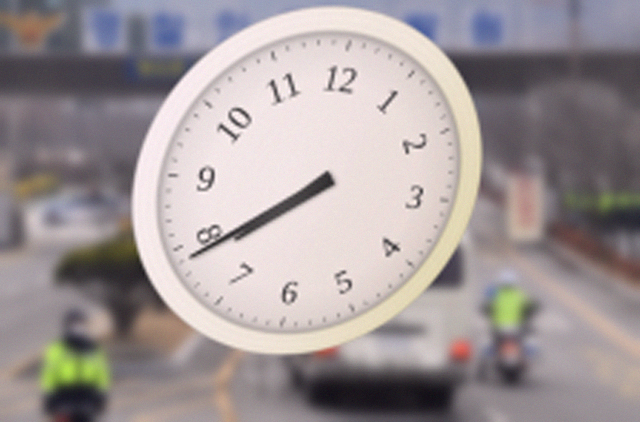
7:39
